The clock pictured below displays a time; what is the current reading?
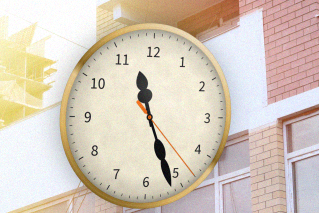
11:26:23
